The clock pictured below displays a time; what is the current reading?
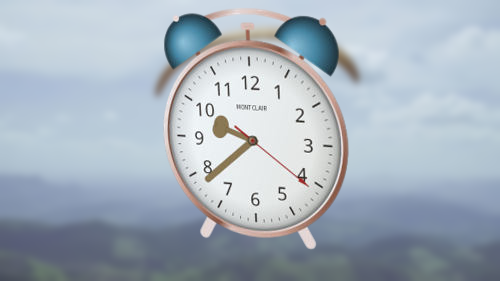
9:38:21
